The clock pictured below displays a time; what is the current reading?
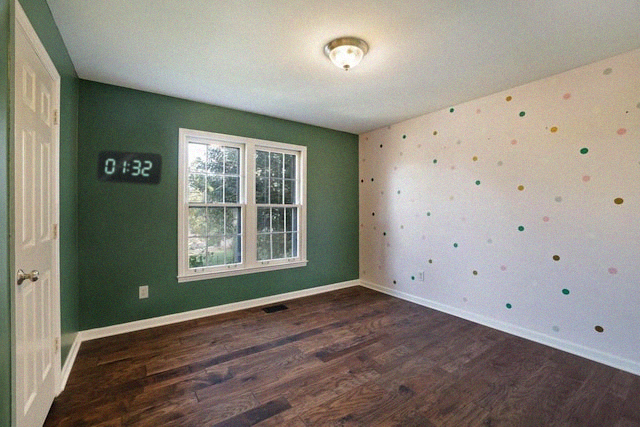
1:32
